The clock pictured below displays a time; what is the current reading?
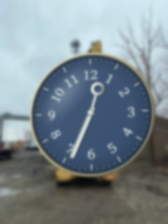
12:34
